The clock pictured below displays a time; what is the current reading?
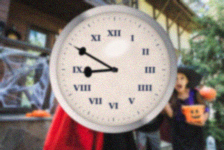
8:50
